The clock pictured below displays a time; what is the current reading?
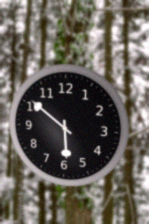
5:51
